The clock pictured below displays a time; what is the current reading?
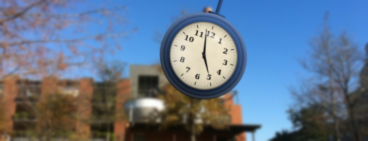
4:58
